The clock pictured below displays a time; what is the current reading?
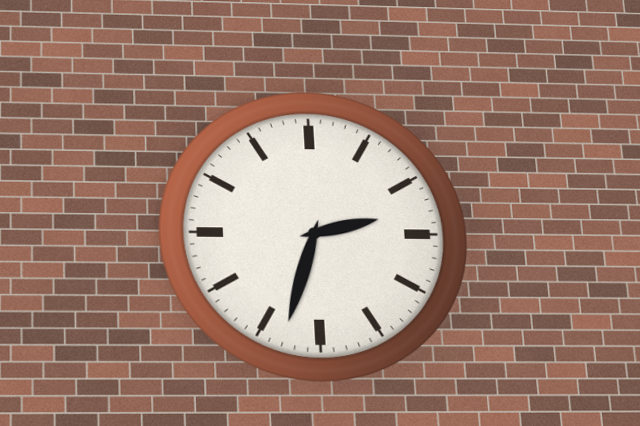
2:33
